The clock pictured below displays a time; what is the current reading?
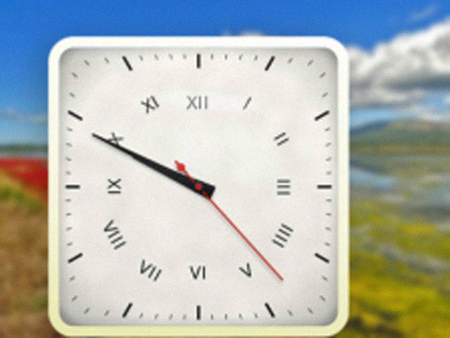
9:49:23
